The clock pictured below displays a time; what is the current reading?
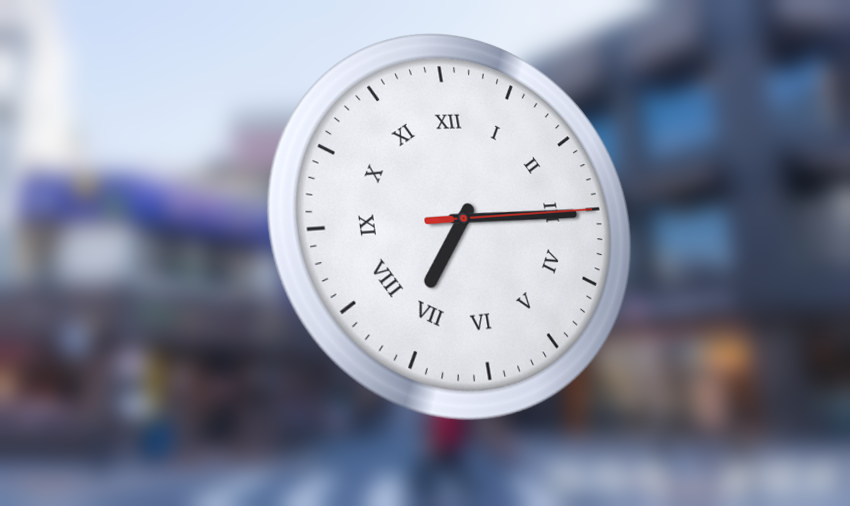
7:15:15
